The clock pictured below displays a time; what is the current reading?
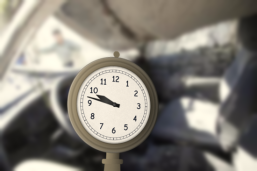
9:47
